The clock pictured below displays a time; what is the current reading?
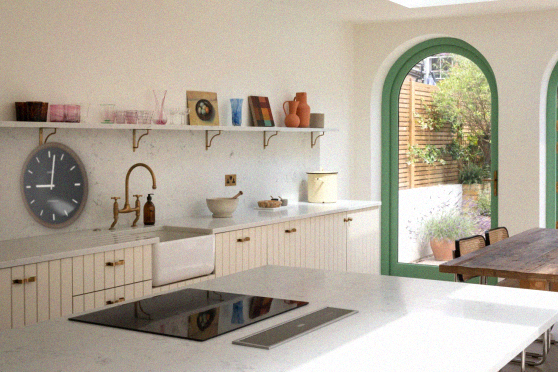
9:02
